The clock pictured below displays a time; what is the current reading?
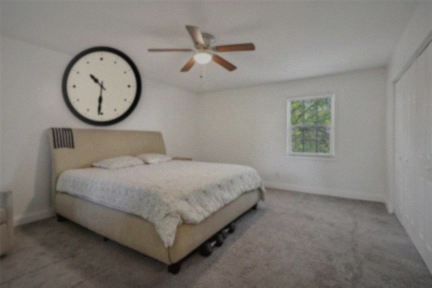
10:31
